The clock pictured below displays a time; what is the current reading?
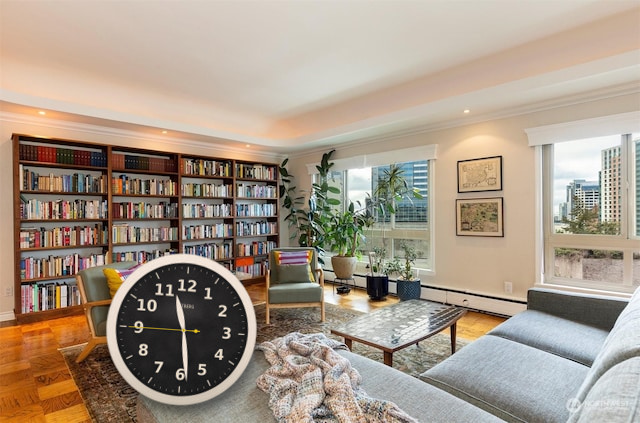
11:28:45
